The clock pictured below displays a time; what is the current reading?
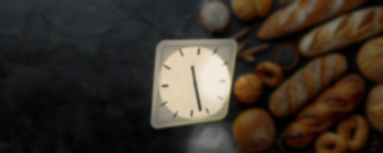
11:27
